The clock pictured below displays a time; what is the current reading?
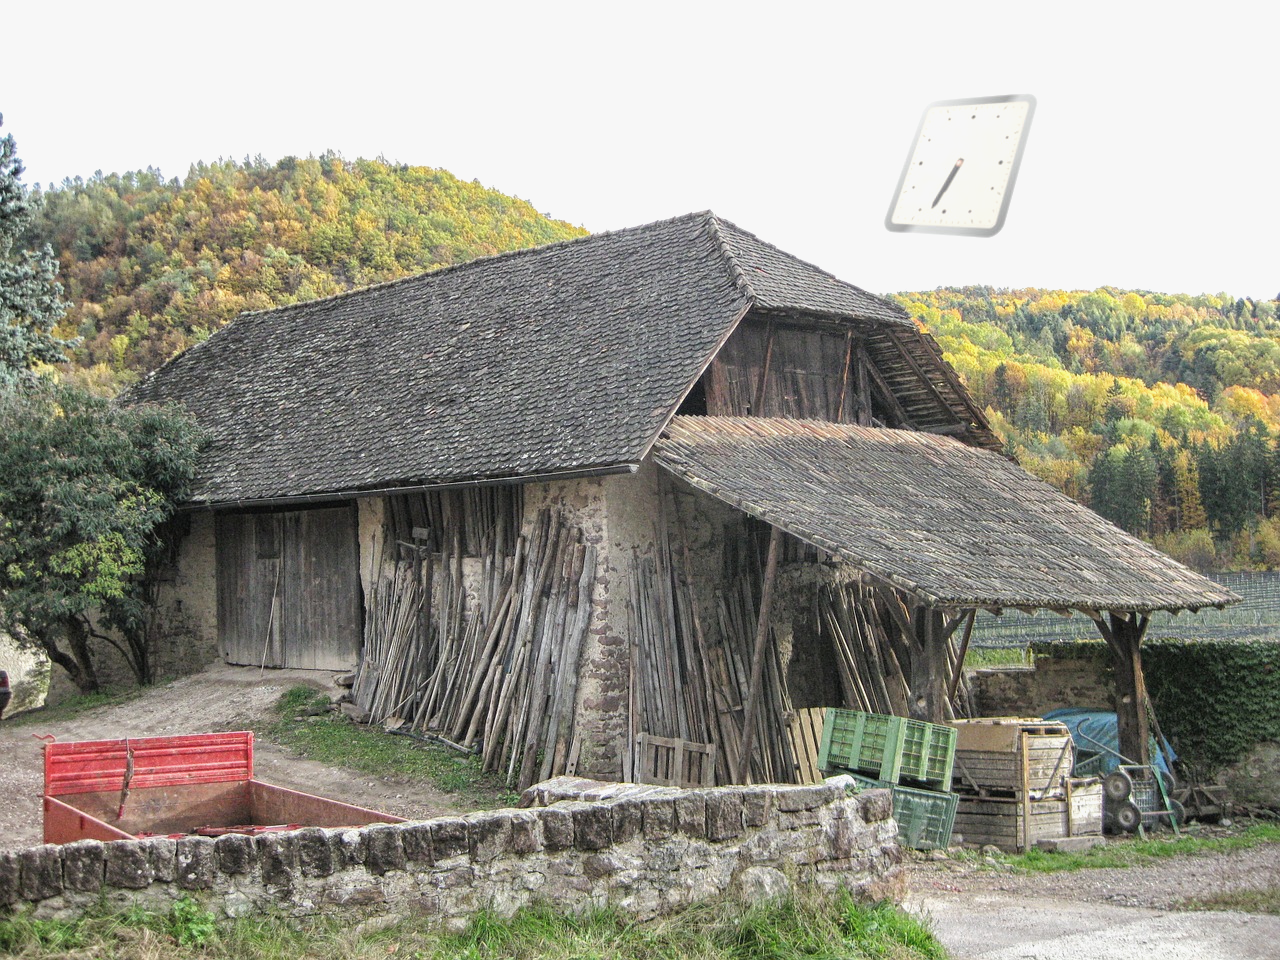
6:33
